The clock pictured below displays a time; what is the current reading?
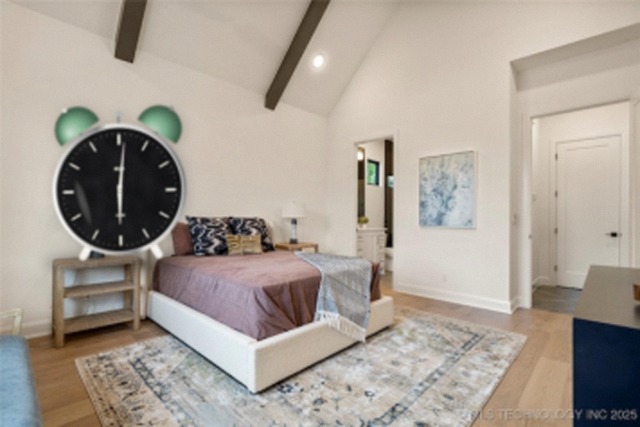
6:01
